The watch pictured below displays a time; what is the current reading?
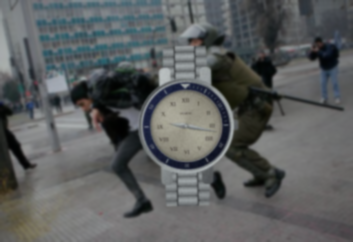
9:17
